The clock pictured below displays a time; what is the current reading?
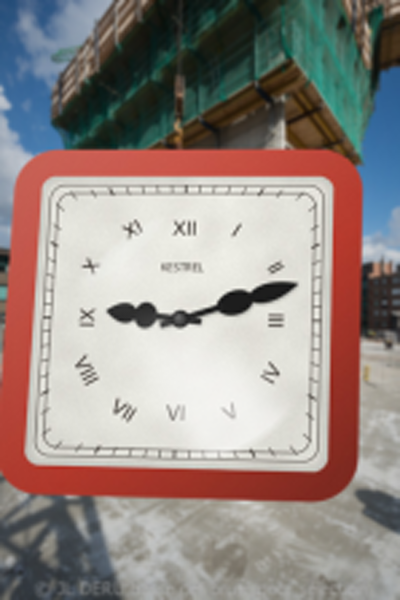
9:12
